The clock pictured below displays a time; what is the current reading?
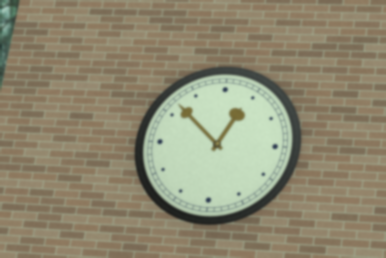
12:52
